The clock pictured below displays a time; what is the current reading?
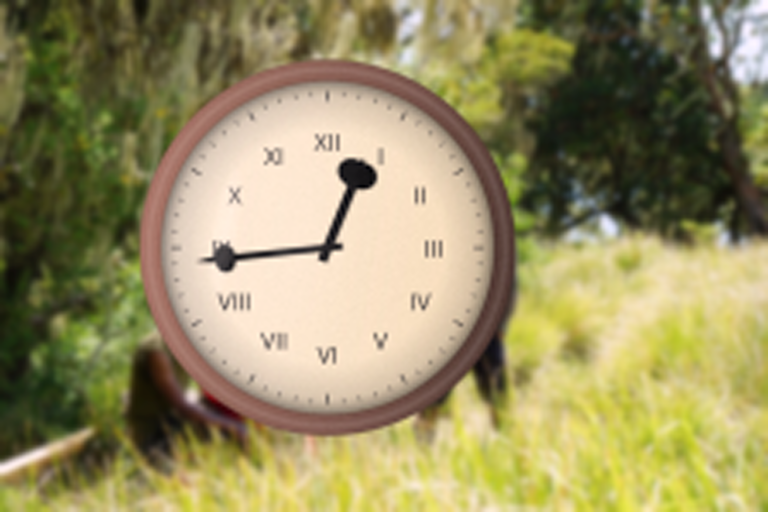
12:44
